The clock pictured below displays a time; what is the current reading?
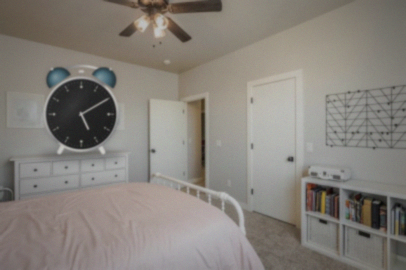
5:10
